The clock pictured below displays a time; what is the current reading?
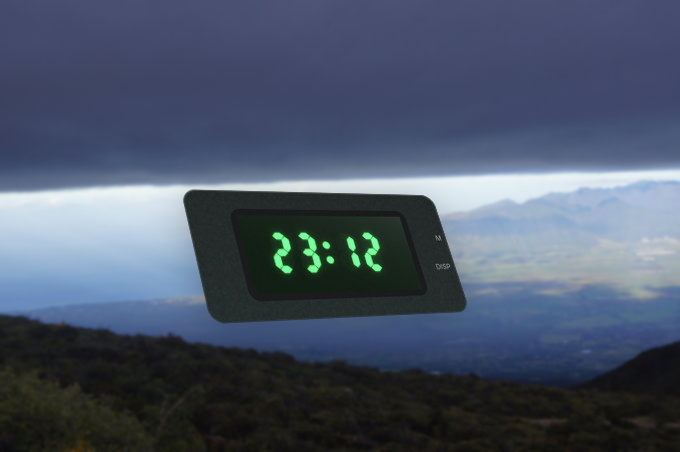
23:12
